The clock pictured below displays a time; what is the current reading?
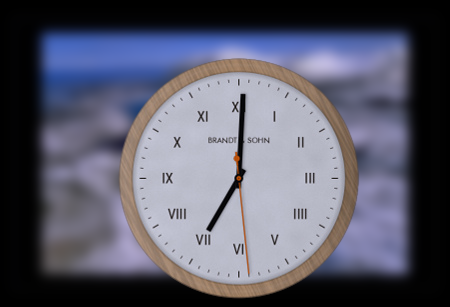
7:00:29
